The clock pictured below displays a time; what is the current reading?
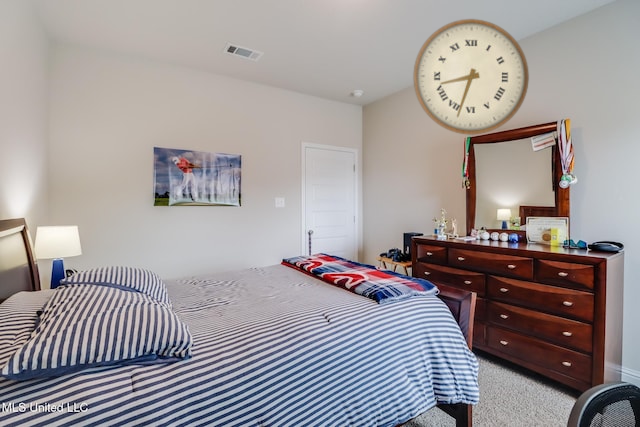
8:33
